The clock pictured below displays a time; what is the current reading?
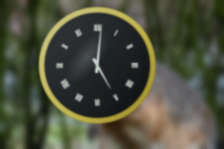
5:01
